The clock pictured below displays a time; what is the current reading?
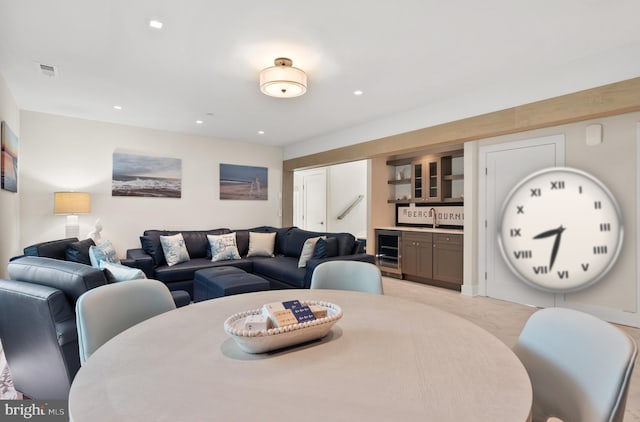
8:33
